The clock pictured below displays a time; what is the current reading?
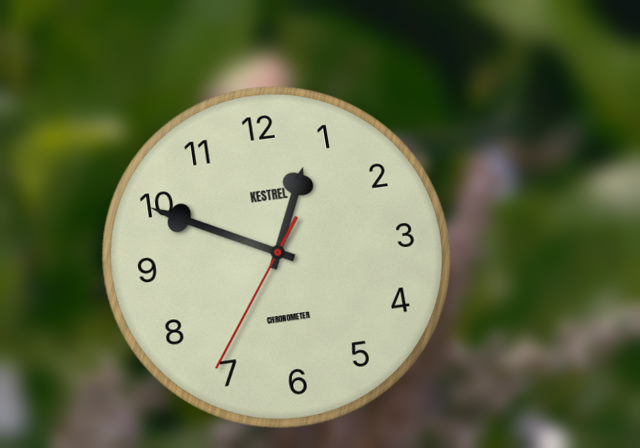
12:49:36
